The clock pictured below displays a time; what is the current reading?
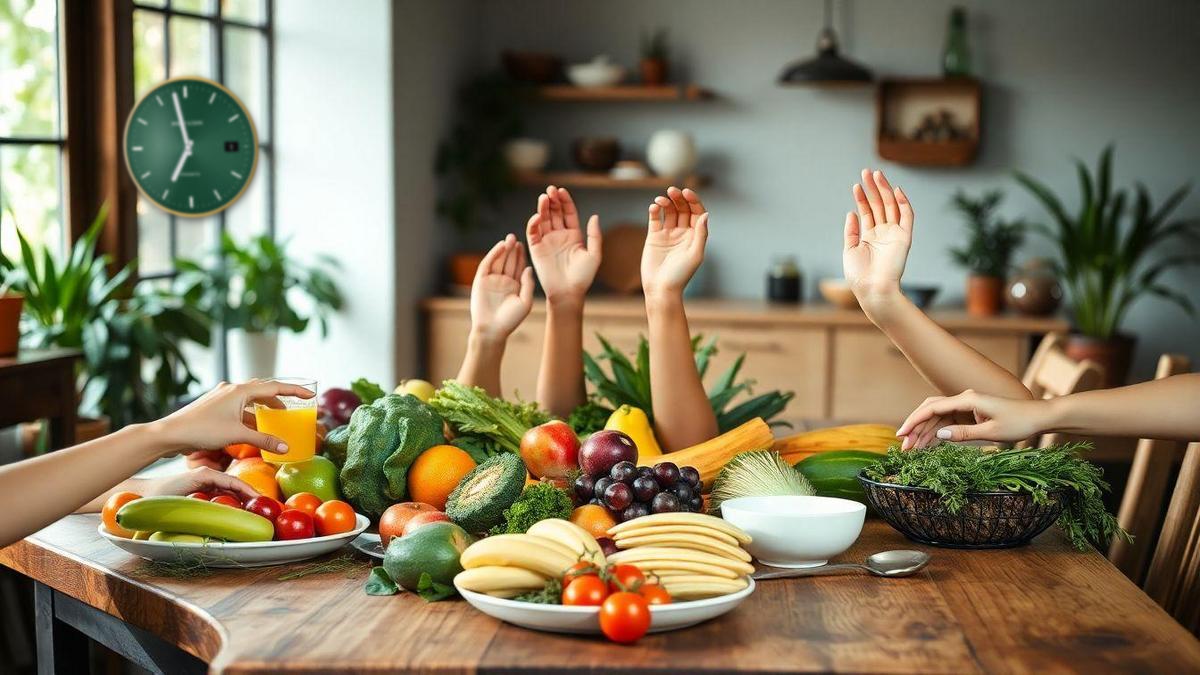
6:58
